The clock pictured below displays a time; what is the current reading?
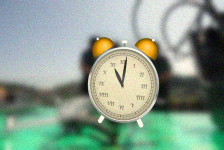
11:01
